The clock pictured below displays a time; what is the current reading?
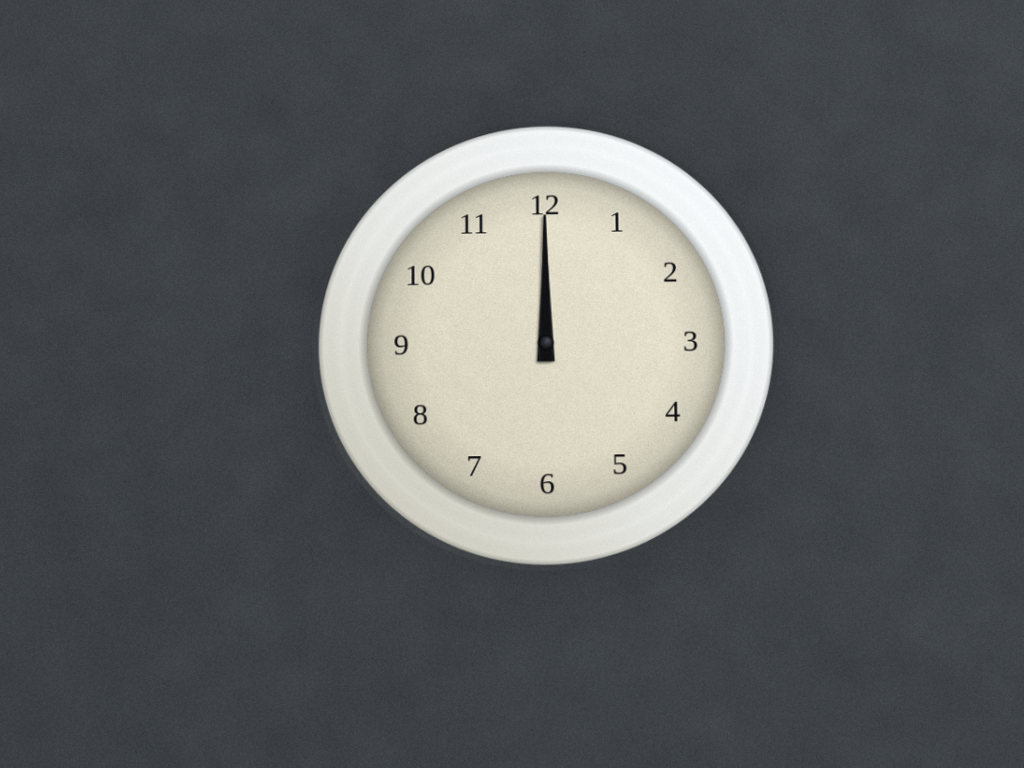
12:00
